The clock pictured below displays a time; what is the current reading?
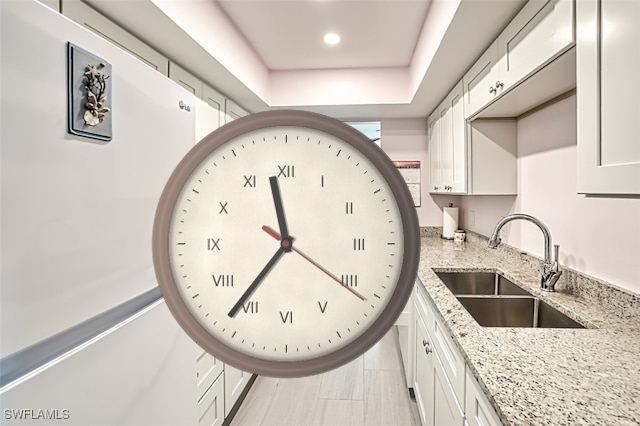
11:36:21
